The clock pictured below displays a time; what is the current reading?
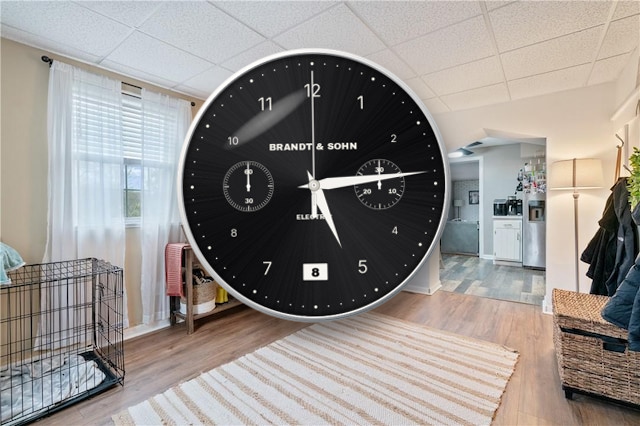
5:14
